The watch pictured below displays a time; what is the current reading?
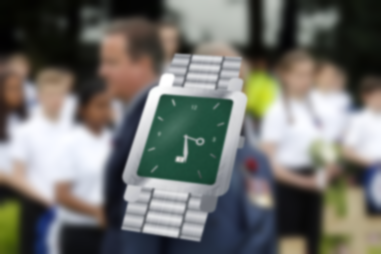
3:28
